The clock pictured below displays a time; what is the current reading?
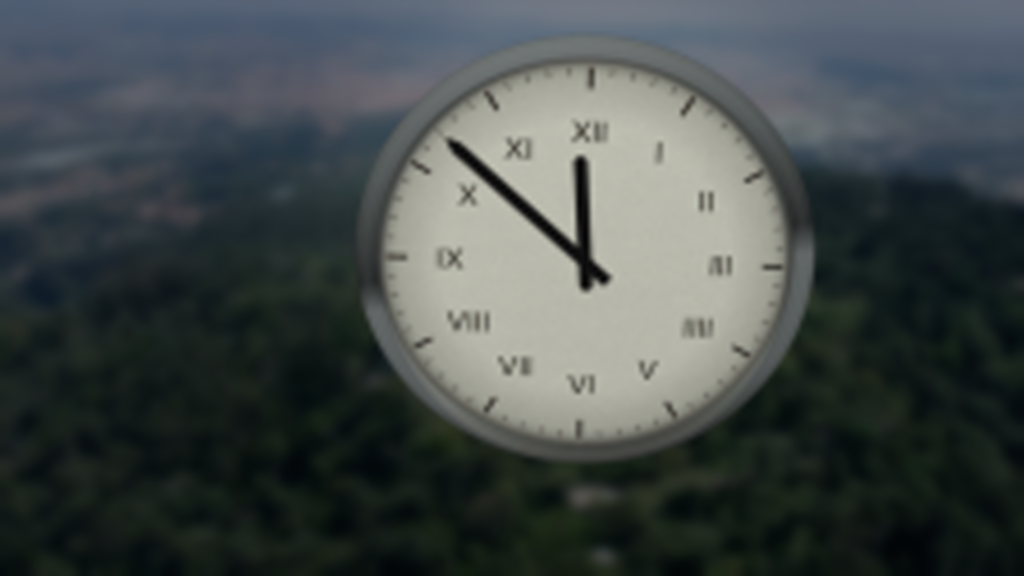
11:52
